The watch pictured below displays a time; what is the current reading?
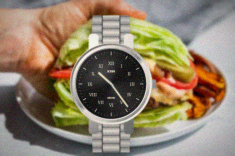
10:24
